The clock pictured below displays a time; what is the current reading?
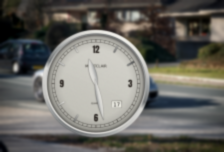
11:28
